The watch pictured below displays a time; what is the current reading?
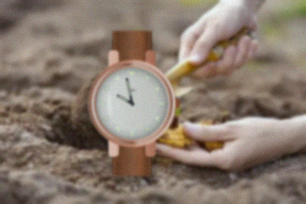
9:58
